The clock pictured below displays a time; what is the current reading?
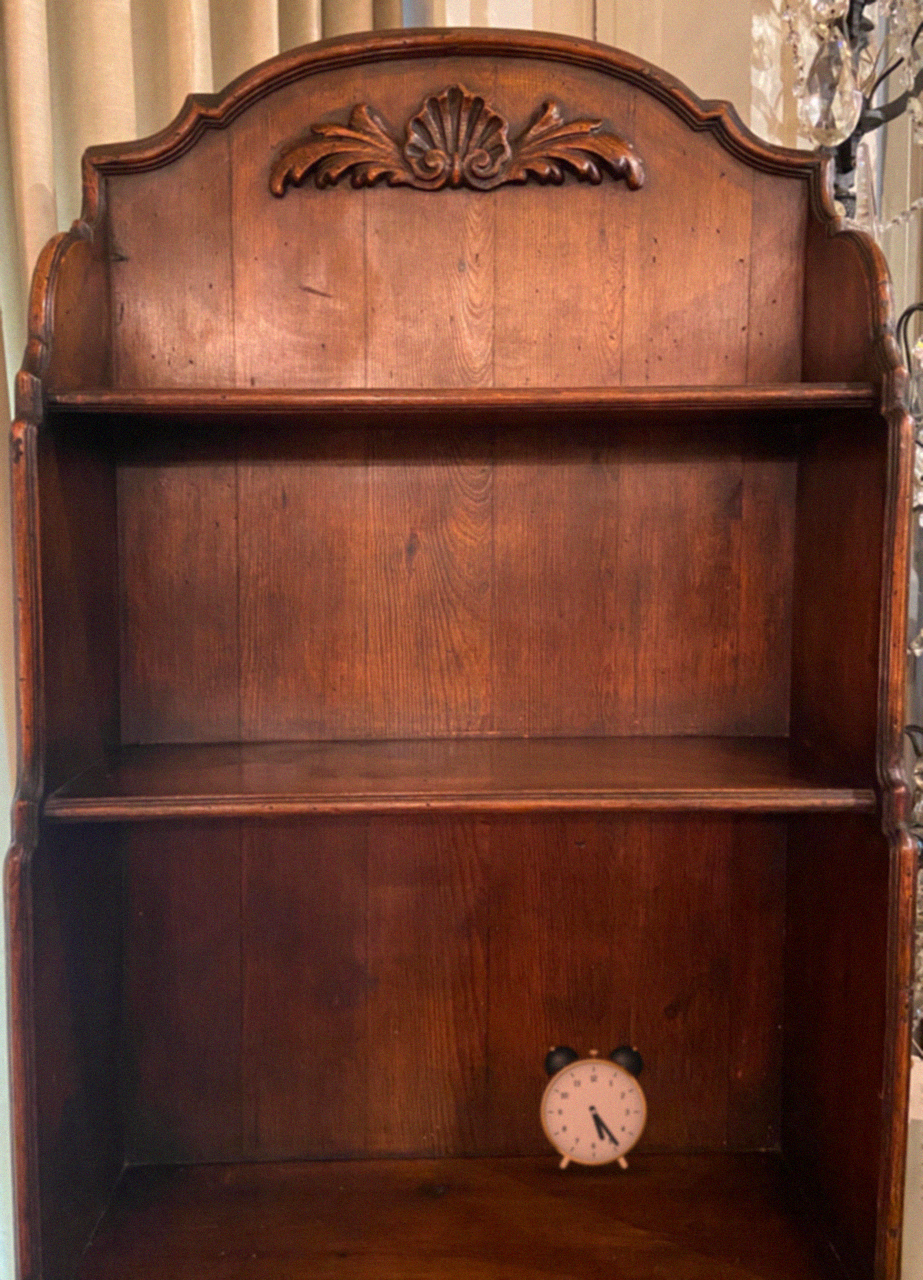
5:24
